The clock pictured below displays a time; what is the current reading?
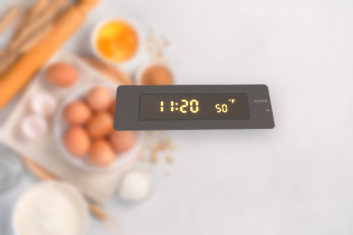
11:20
